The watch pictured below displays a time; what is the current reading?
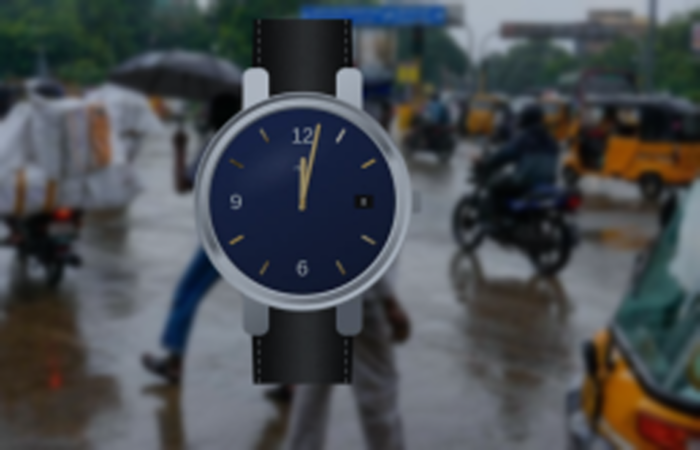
12:02
